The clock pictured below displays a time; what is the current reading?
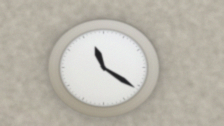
11:21
